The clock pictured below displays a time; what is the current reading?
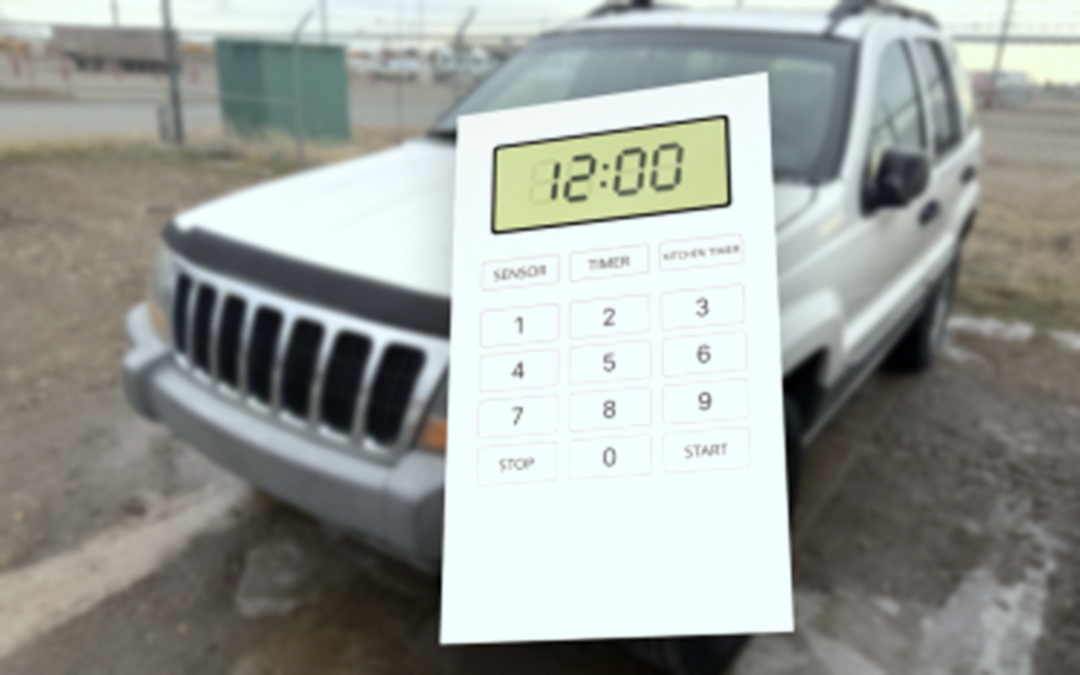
12:00
